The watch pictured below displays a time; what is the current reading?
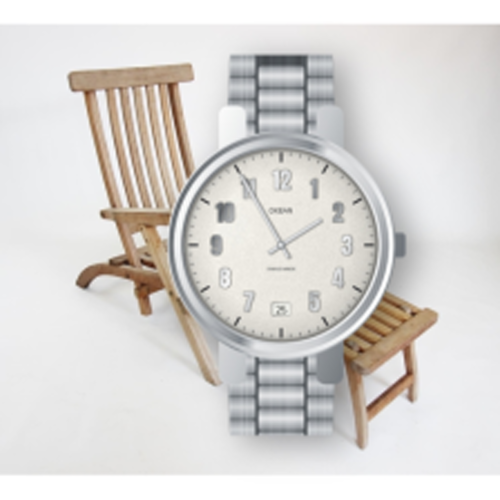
1:55
